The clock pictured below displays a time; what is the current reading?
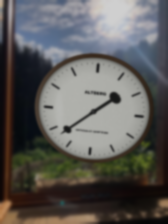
1:38
